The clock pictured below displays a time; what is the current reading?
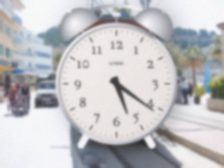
5:21
